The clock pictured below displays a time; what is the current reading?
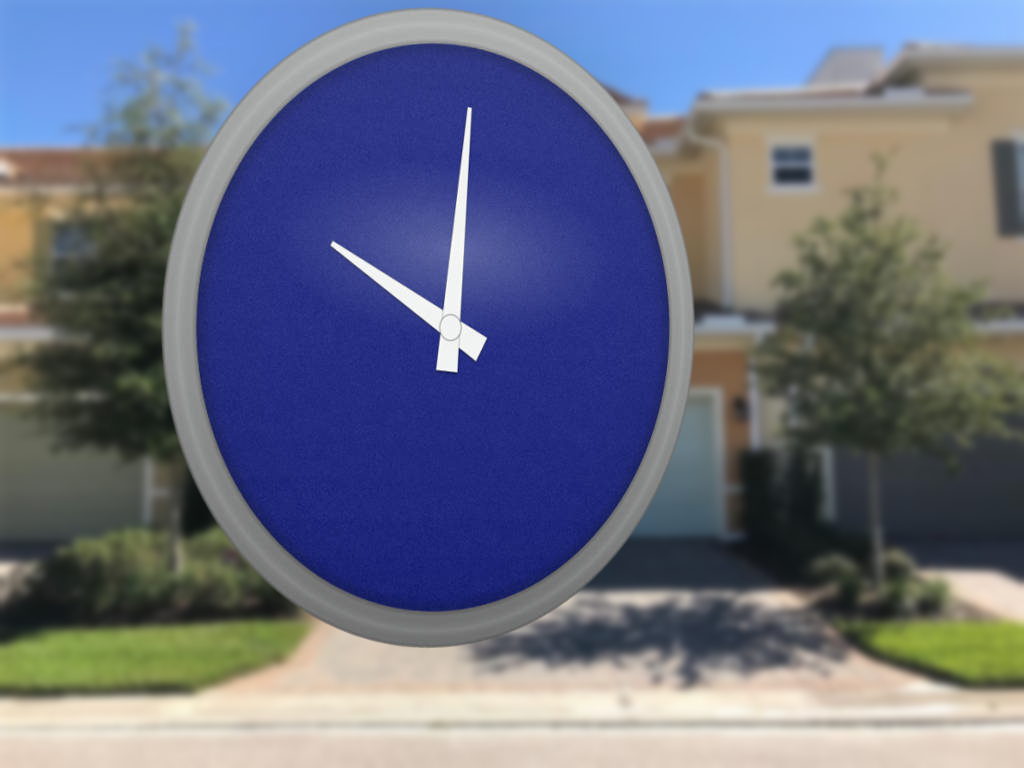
10:01
